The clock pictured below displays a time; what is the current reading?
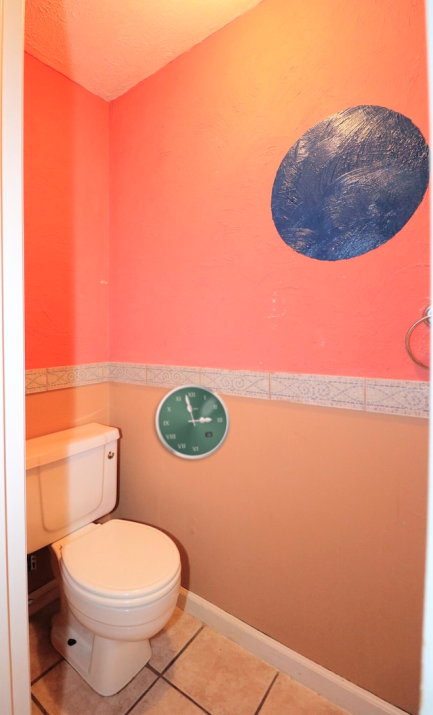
2:58
